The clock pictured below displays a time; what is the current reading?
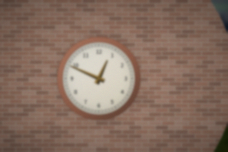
12:49
